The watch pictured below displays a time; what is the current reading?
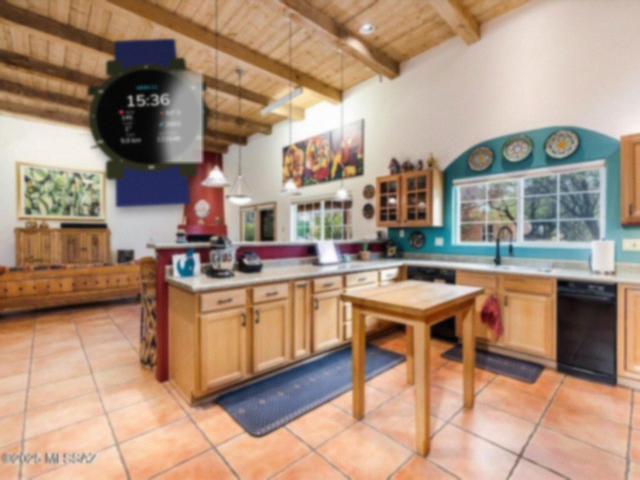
15:36
